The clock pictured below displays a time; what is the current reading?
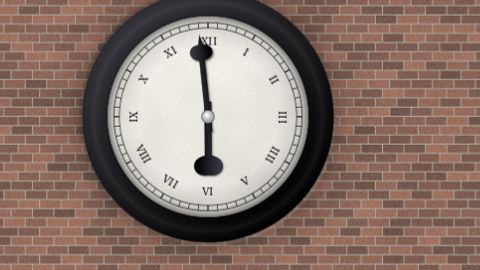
5:59
